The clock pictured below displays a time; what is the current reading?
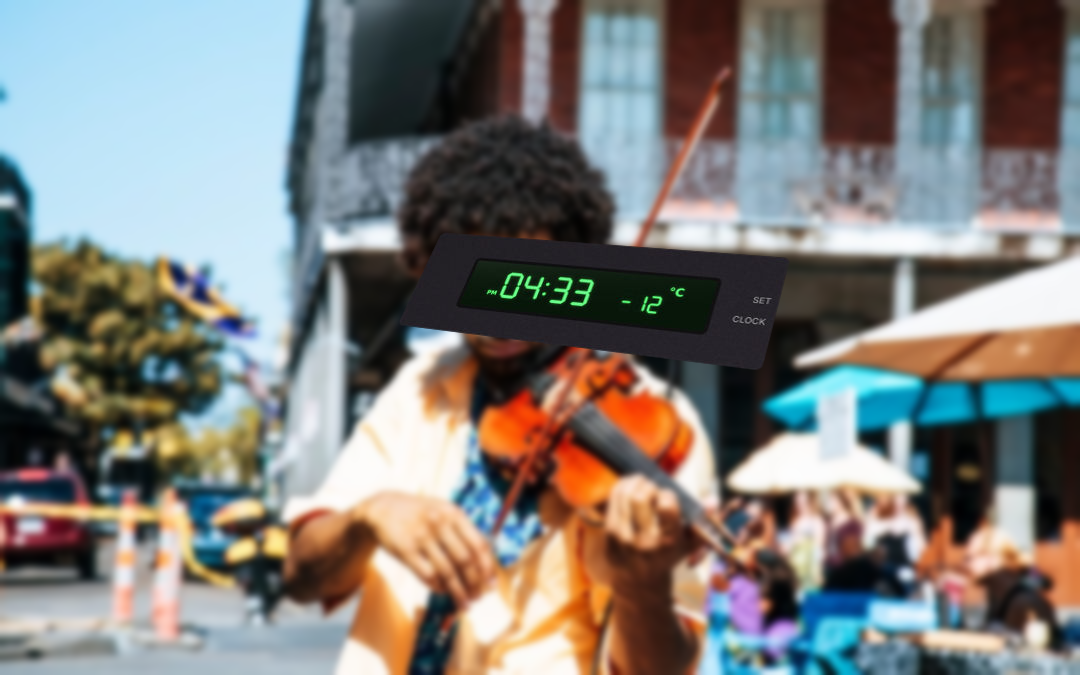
4:33
